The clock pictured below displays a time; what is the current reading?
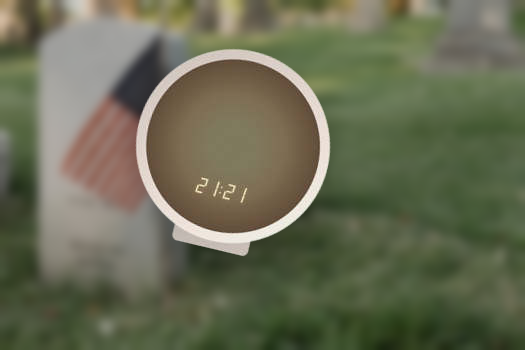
21:21
